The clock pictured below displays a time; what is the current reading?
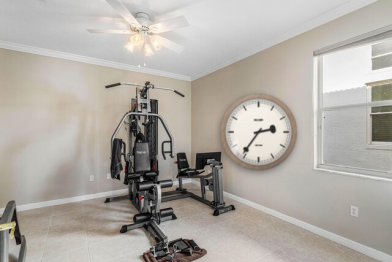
2:36
